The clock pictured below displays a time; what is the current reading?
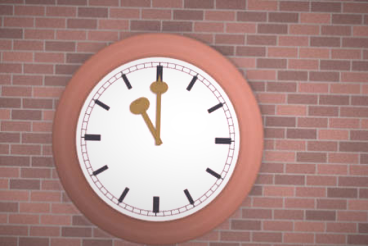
11:00
